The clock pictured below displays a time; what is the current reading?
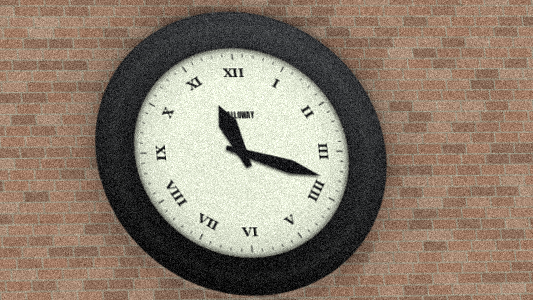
11:18
